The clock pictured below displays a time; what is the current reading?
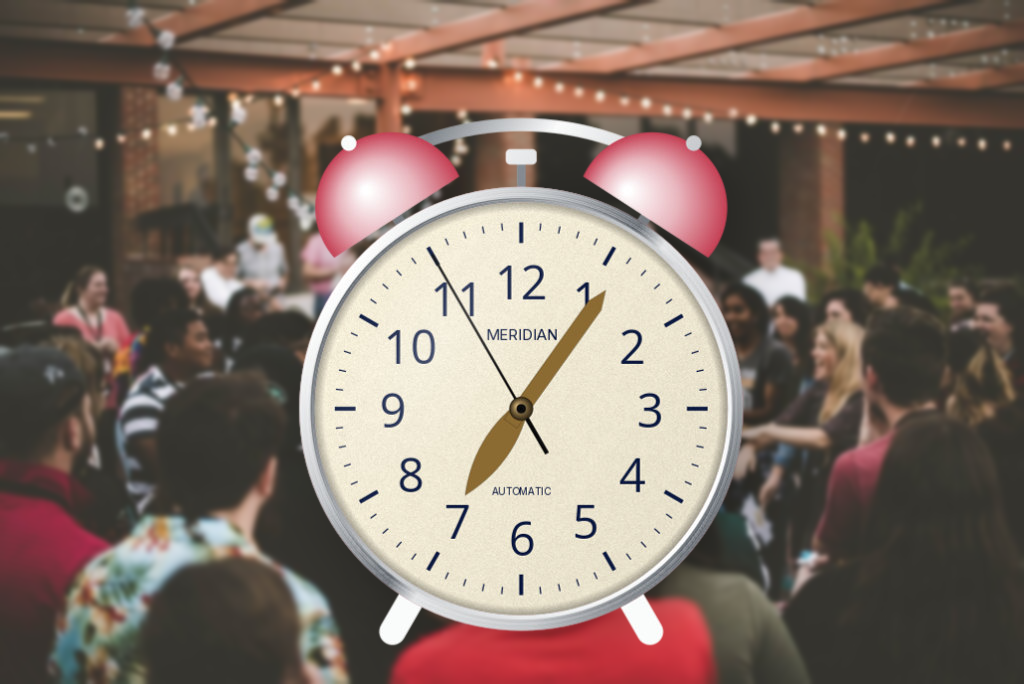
7:05:55
